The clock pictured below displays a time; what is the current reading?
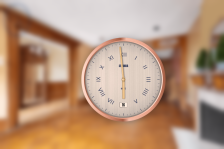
5:59
